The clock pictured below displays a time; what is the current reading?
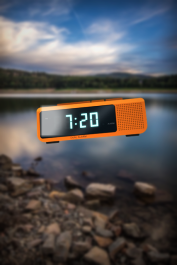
7:20
